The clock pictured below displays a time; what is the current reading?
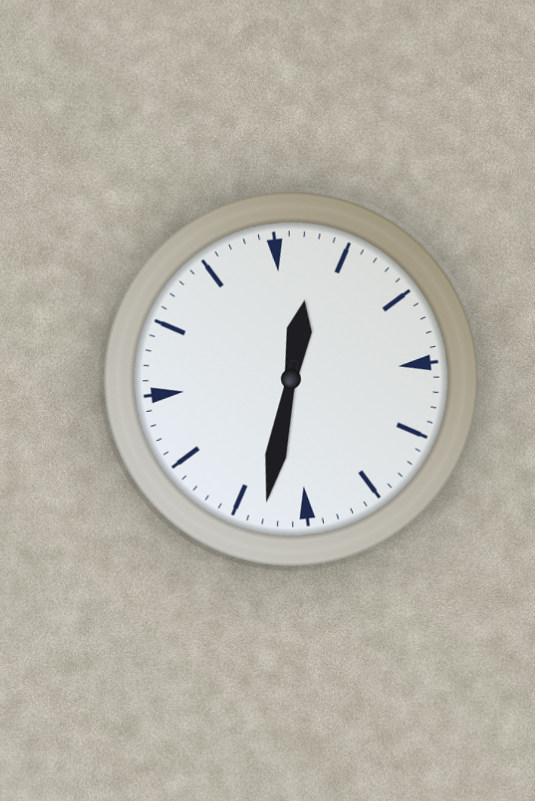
12:33
